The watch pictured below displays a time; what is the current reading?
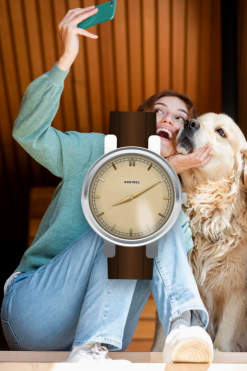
8:10
